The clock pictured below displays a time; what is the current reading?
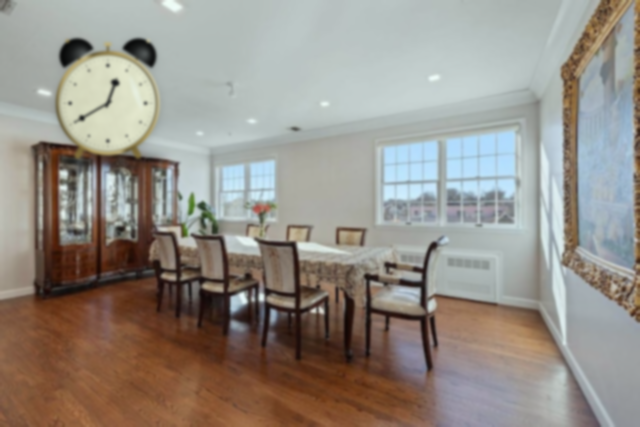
12:40
